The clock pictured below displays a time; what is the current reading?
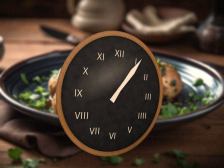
1:06
